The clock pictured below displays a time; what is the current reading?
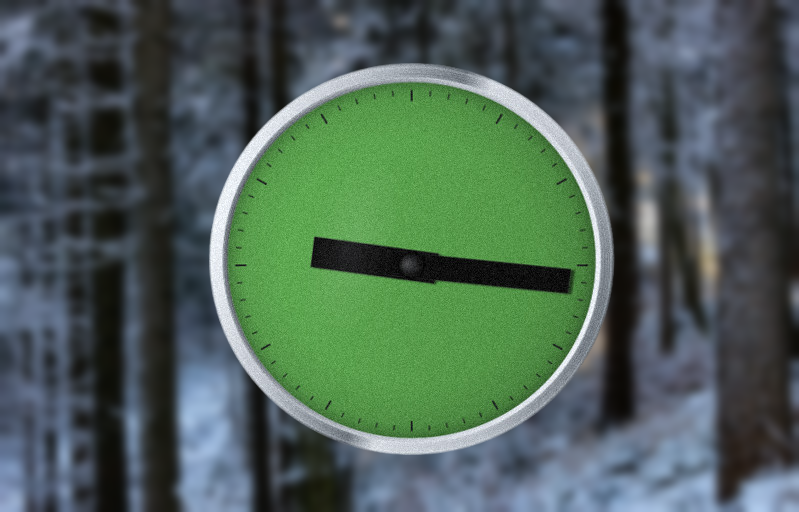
9:16
